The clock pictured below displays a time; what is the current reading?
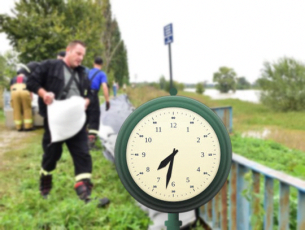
7:32
